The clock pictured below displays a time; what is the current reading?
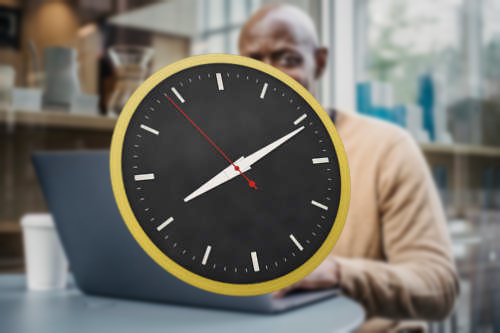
8:10:54
